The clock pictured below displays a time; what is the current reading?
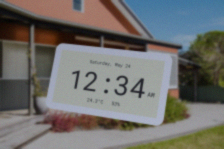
12:34
